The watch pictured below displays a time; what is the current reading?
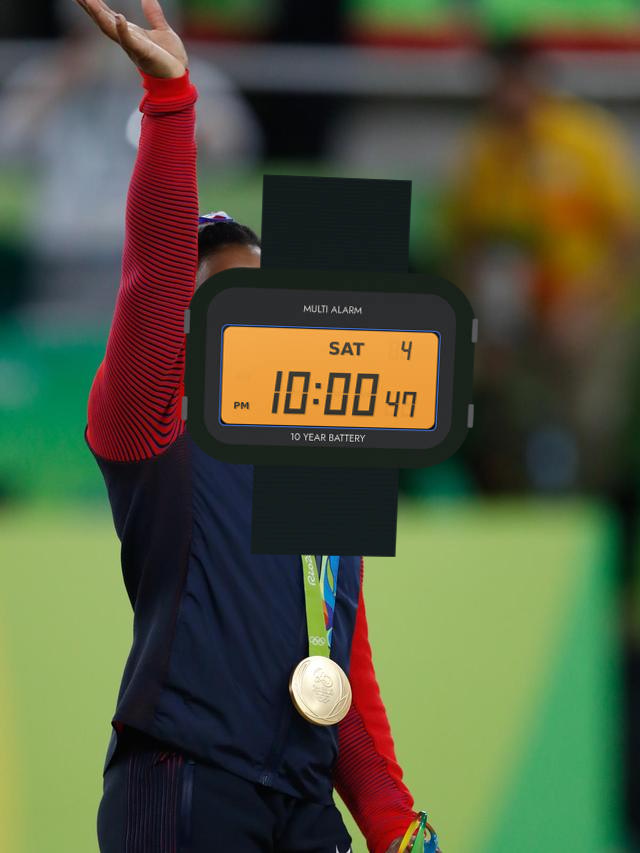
10:00:47
